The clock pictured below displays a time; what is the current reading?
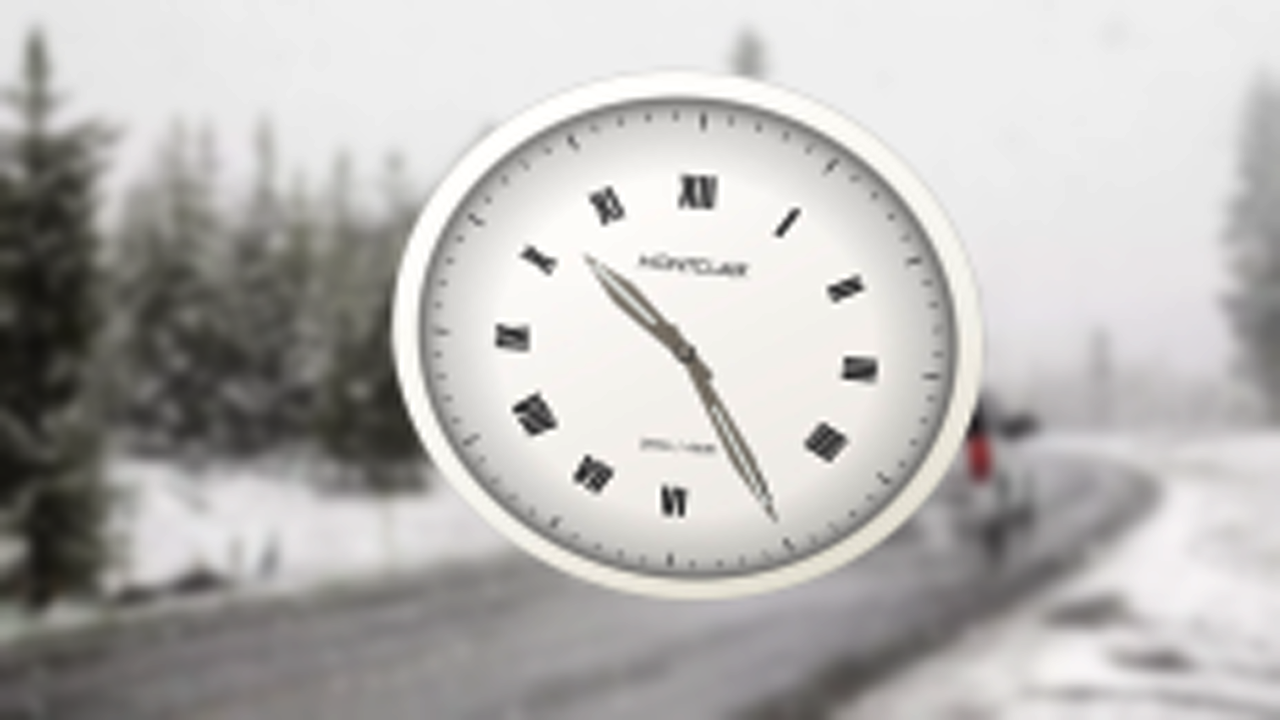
10:25
